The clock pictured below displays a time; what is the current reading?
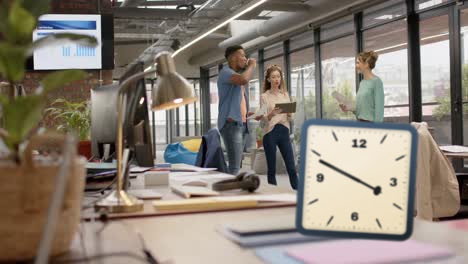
3:49
